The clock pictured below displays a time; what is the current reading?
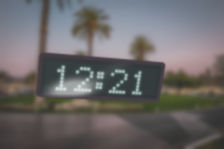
12:21
